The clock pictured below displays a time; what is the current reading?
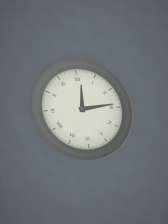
12:14
